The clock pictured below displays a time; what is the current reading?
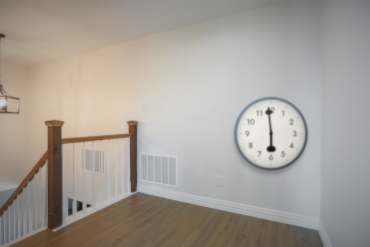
5:59
